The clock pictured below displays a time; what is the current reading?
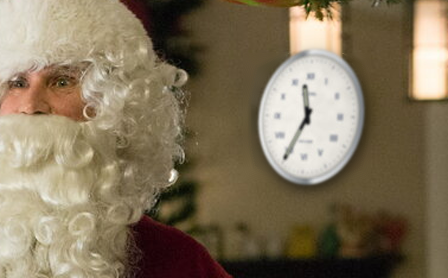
11:35
